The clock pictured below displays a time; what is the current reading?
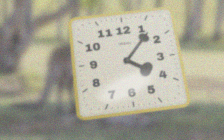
4:07
